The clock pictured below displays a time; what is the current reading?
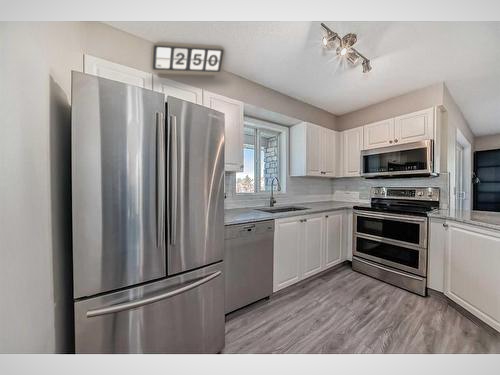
2:50
